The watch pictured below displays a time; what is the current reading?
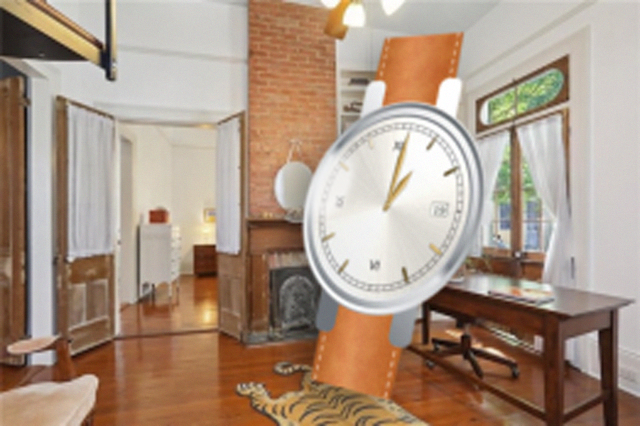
1:01
